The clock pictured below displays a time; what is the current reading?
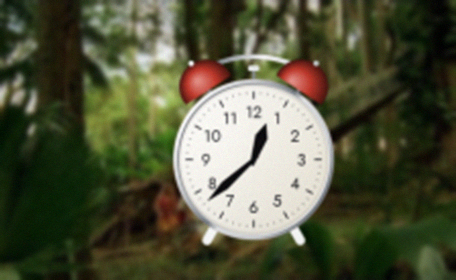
12:38
